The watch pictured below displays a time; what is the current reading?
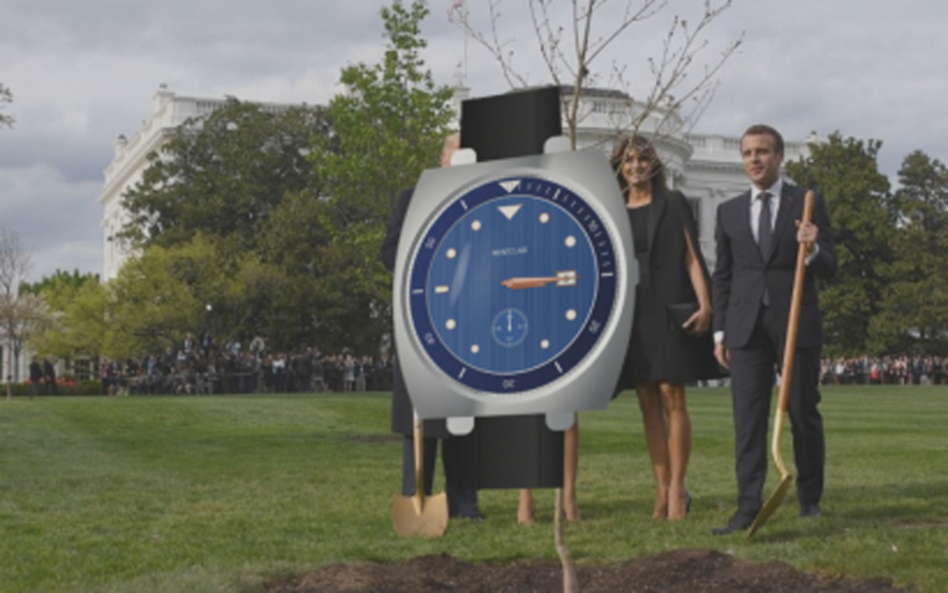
3:15
